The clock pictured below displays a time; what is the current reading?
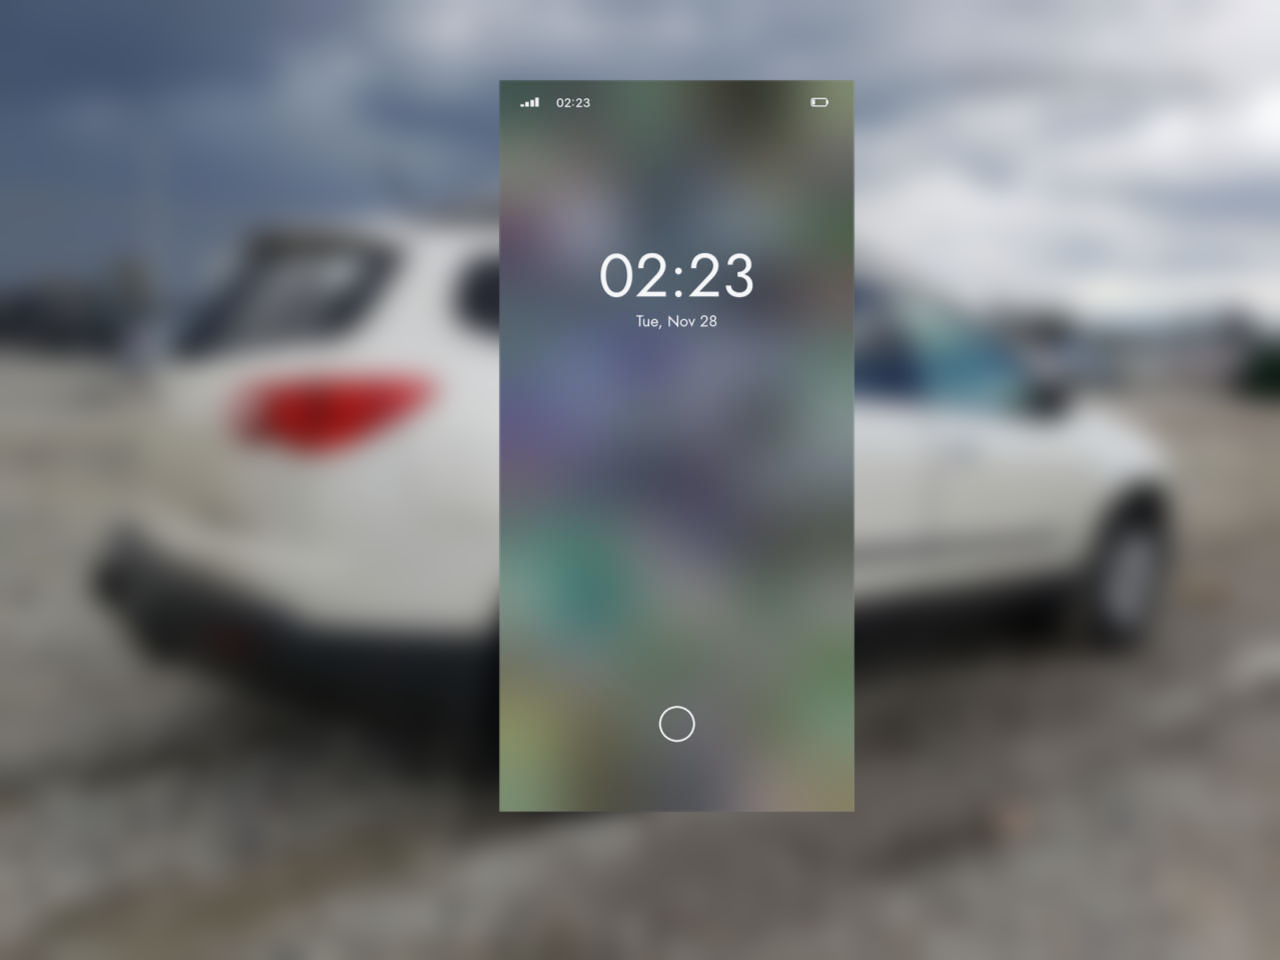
2:23
